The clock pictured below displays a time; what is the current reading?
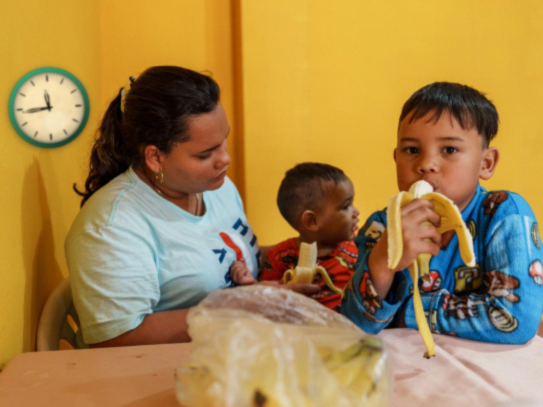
11:44
